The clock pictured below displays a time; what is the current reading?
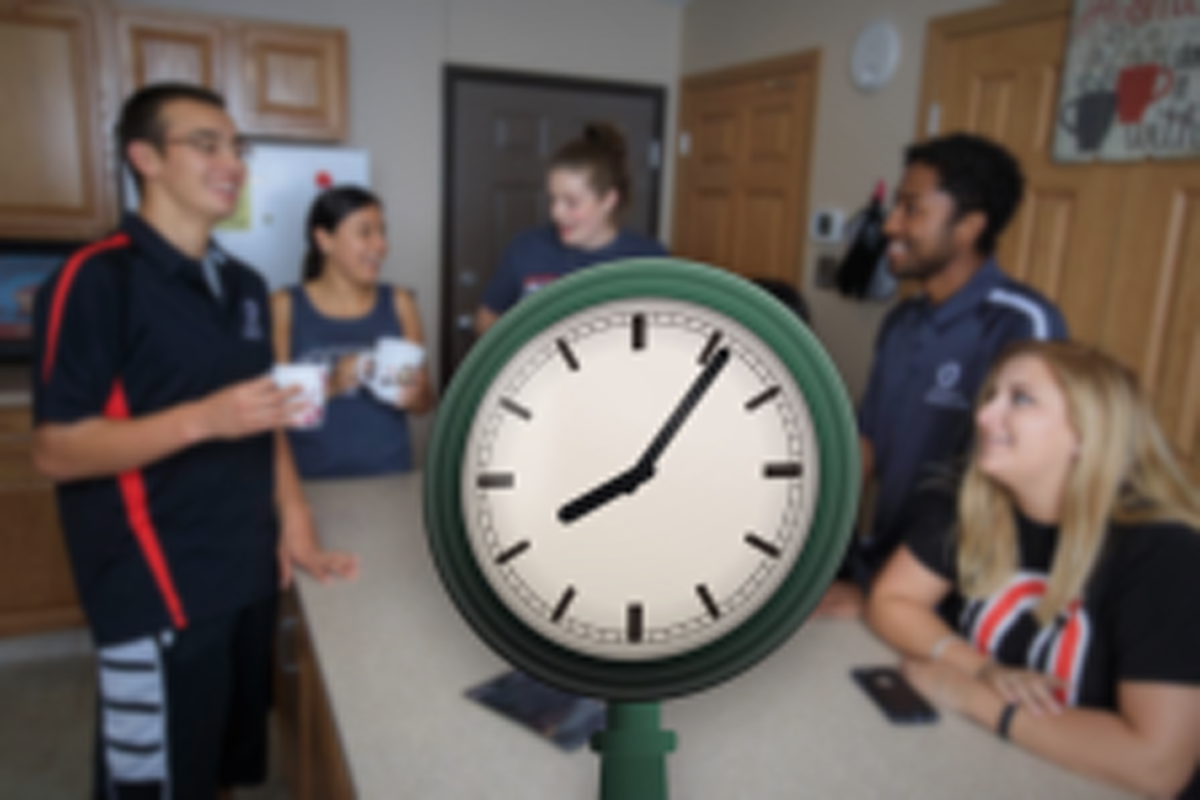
8:06
